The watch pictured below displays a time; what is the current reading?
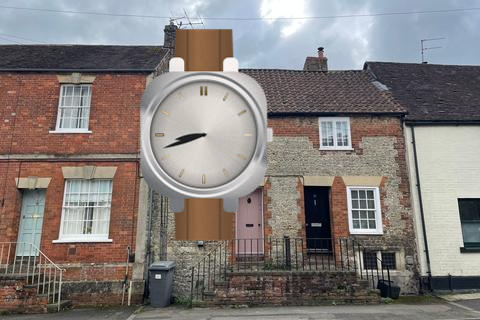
8:42
